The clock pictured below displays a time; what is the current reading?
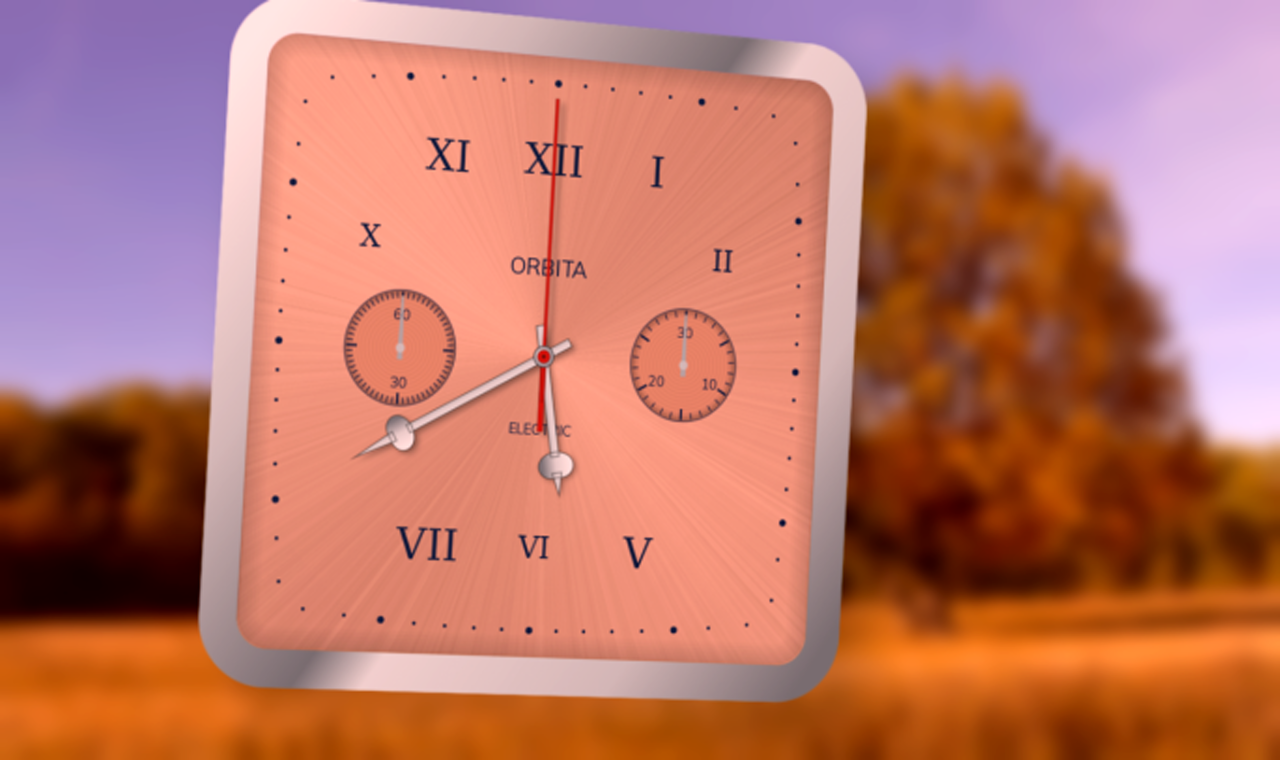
5:40
